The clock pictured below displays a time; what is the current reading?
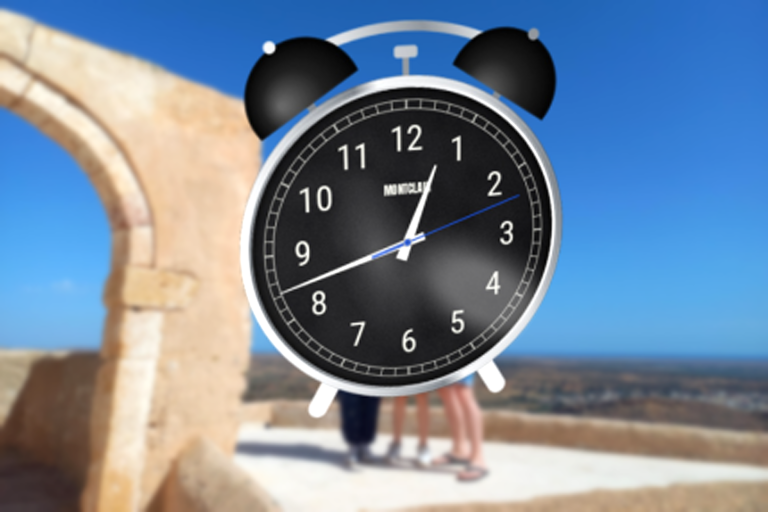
12:42:12
